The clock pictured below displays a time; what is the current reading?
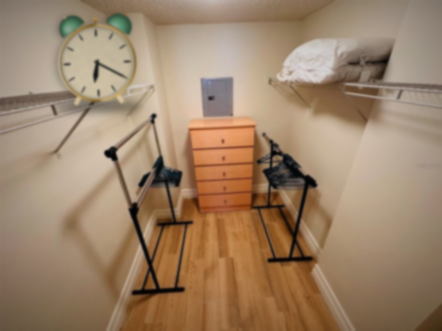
6:20
